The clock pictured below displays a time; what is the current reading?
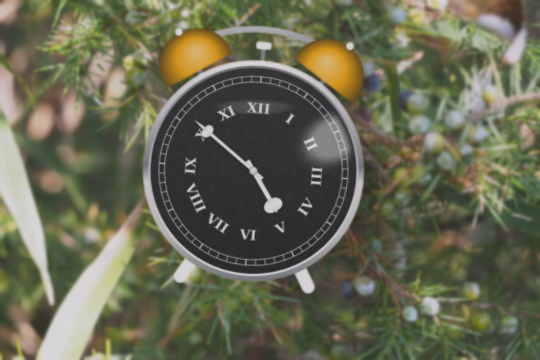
4:51
